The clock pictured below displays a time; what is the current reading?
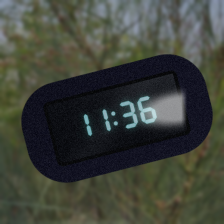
11:36
